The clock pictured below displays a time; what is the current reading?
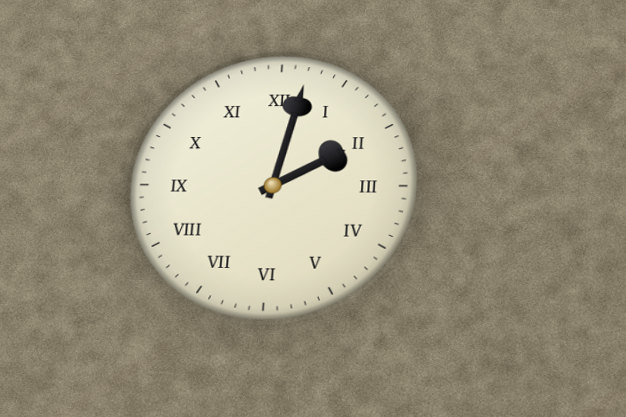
2:02
